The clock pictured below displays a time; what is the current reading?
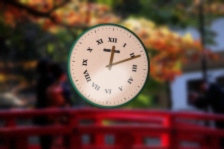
12:11
